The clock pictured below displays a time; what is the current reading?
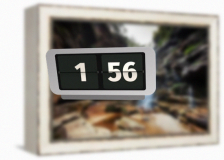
1:56
